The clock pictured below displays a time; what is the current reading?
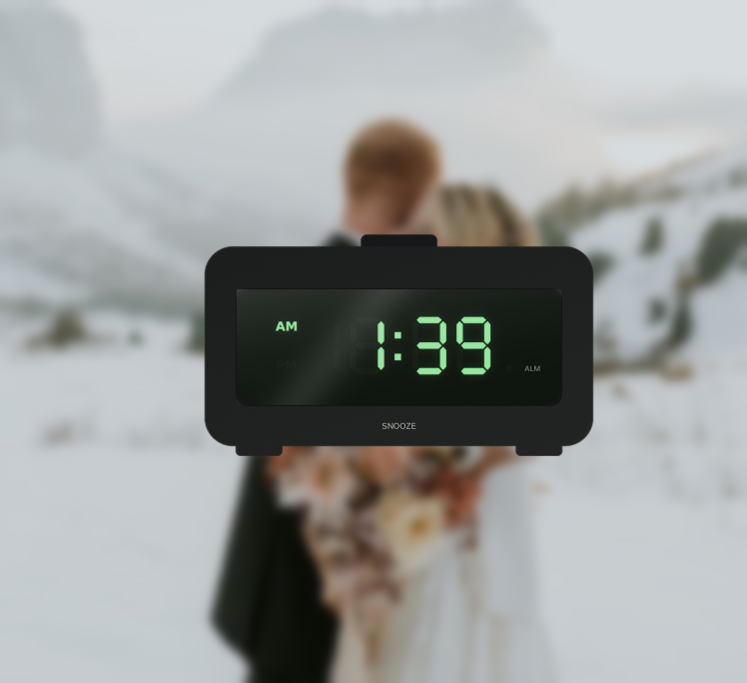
1:39
